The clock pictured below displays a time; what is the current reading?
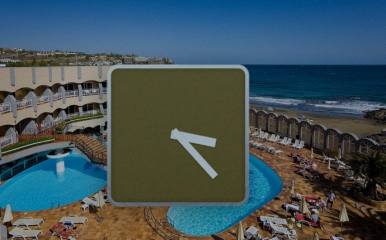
3:23
